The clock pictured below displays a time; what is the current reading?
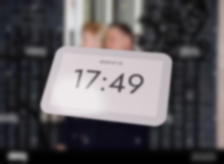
17:49
